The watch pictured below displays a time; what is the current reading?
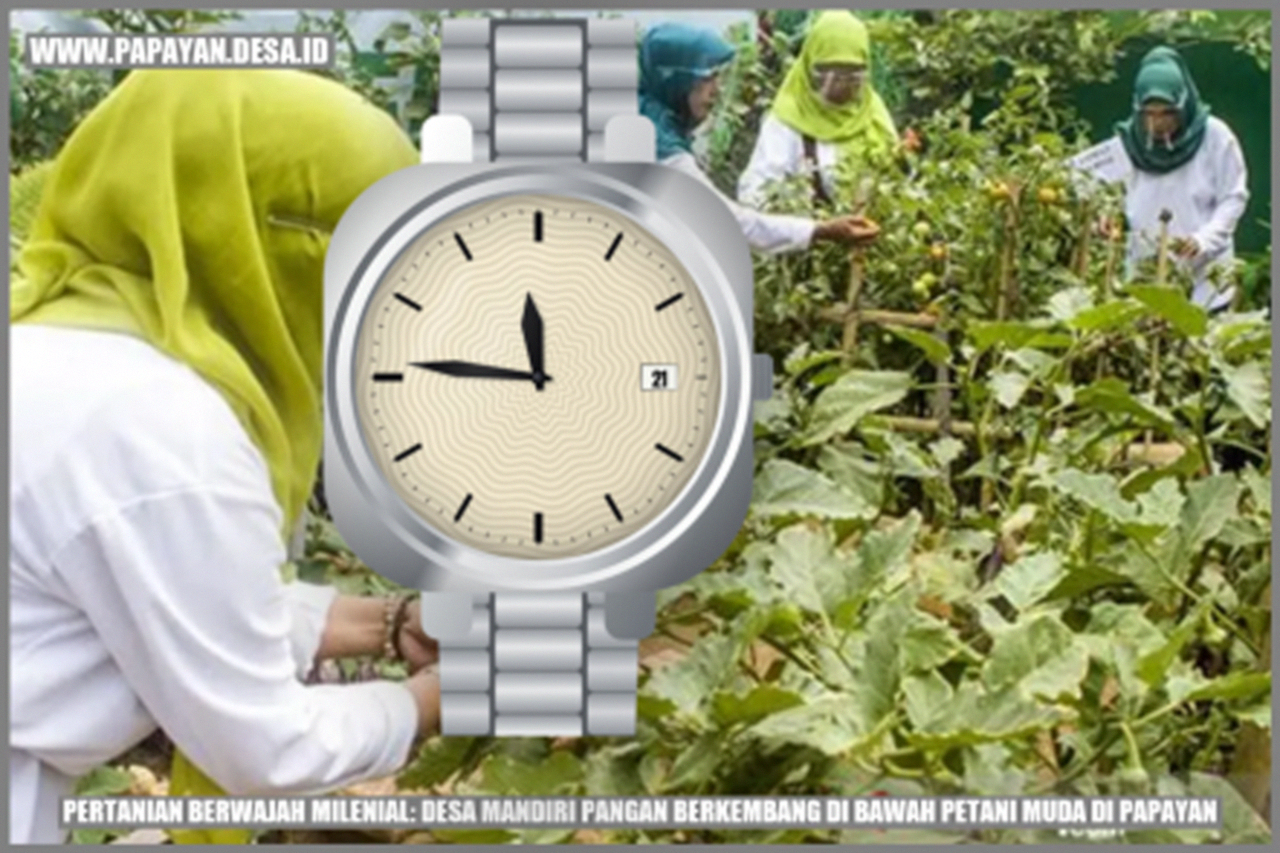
11:46
